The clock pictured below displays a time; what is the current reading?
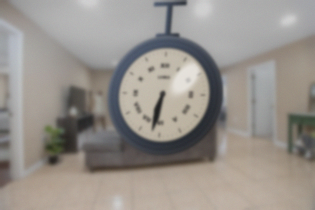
6:32
